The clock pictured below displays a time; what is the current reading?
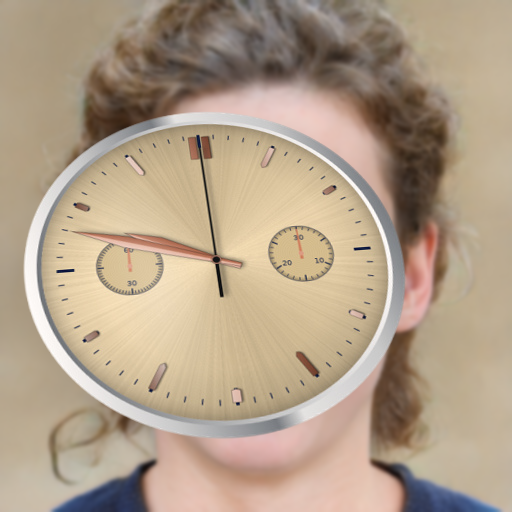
9:48
